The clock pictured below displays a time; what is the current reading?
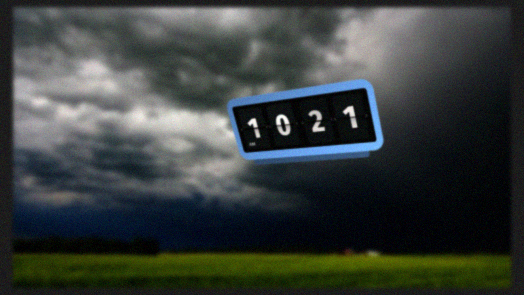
10:21
